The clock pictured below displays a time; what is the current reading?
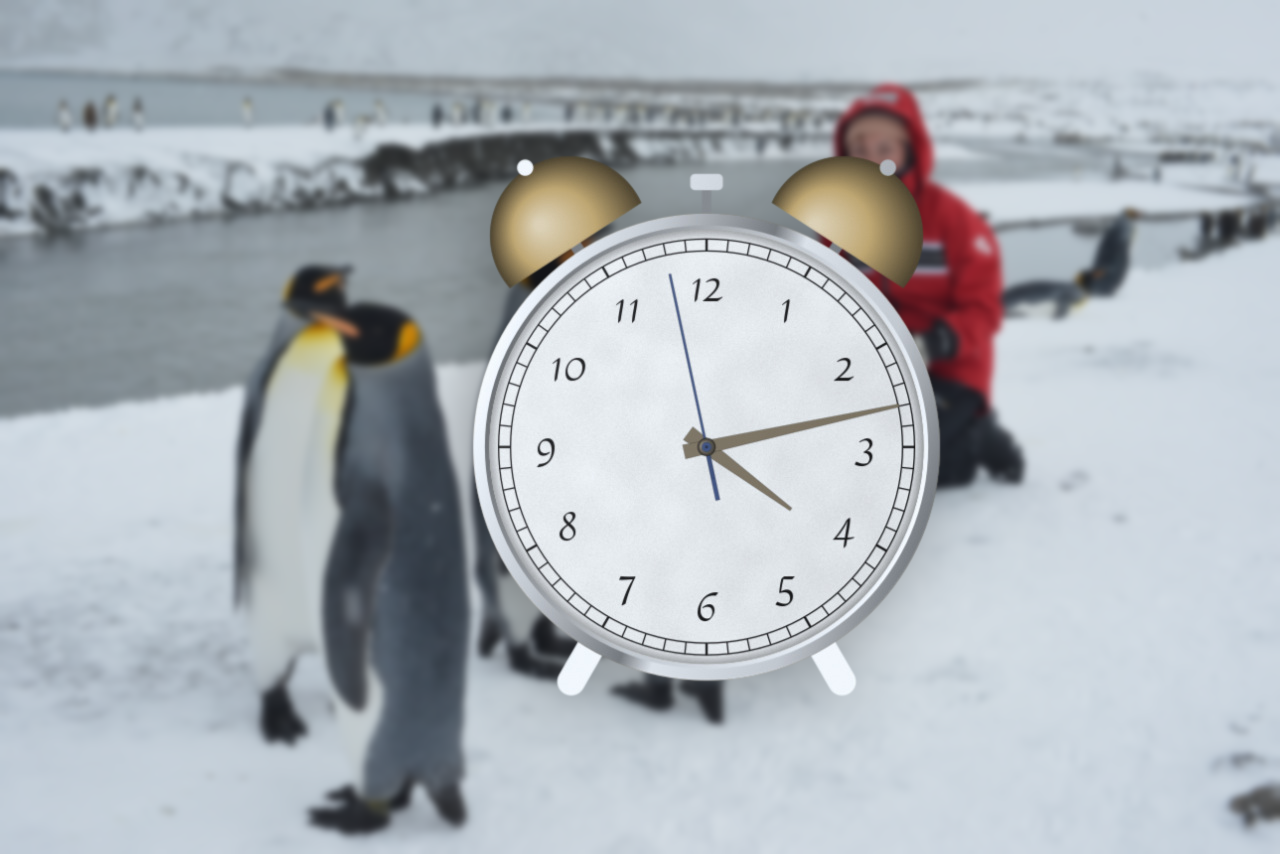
4:12:58
